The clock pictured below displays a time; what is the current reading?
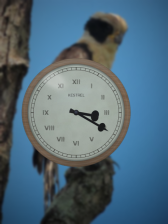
3:20
